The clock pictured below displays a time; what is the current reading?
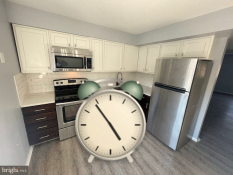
4:54
